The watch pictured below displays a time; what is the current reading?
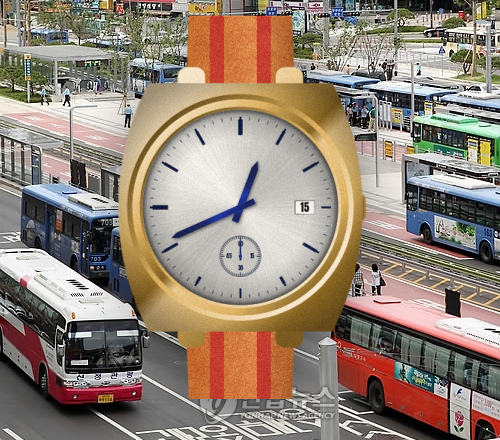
12:41
